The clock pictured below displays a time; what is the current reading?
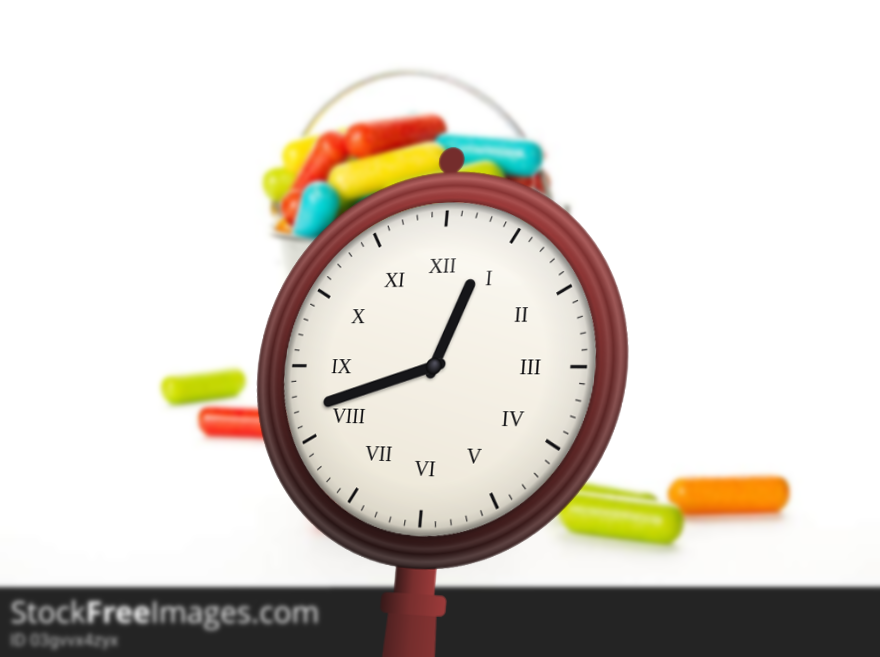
12:42
